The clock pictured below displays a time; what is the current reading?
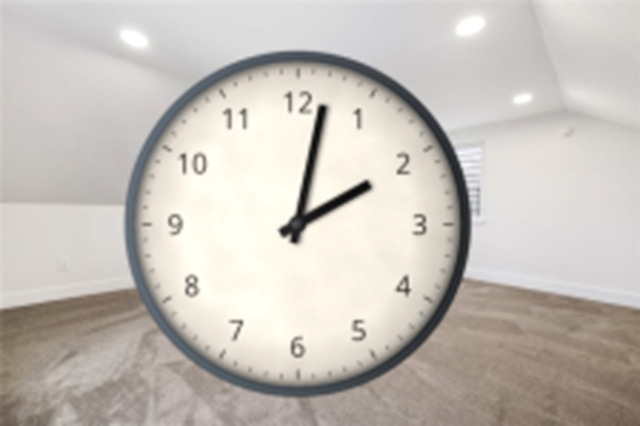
2:02
